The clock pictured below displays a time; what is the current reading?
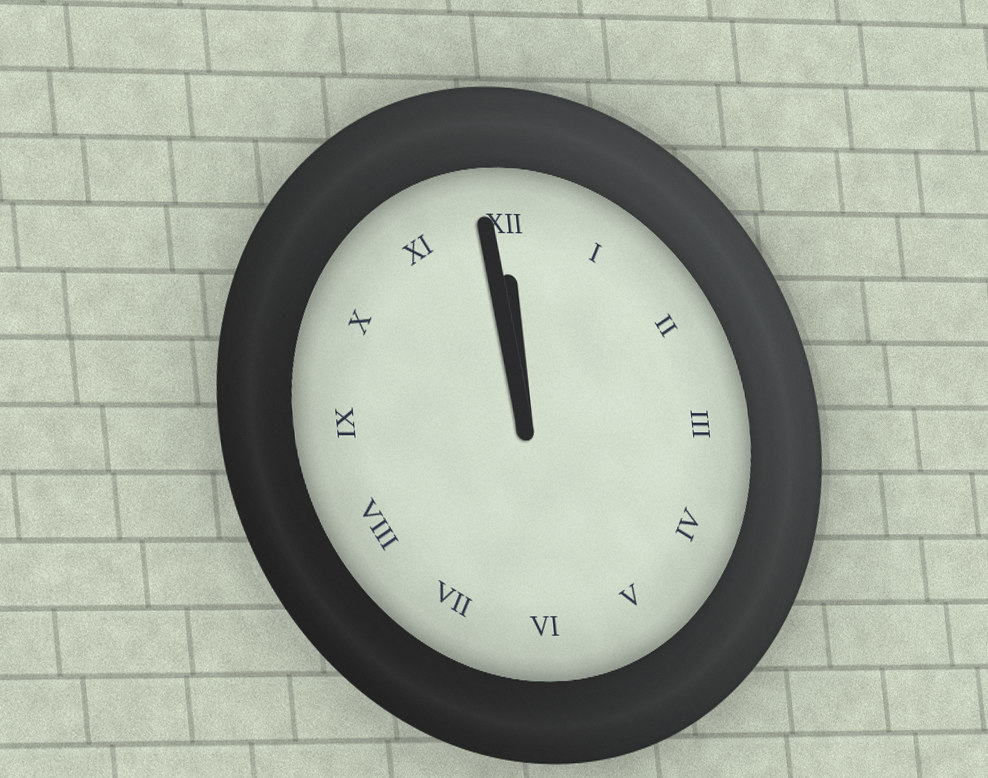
11:59
